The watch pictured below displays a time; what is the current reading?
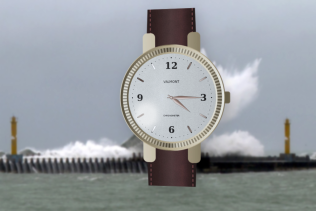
4:15
